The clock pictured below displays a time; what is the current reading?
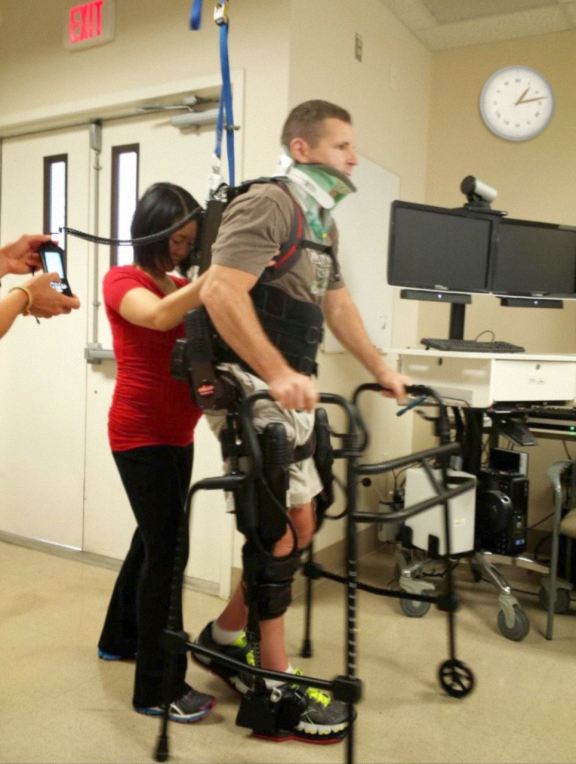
1:13
